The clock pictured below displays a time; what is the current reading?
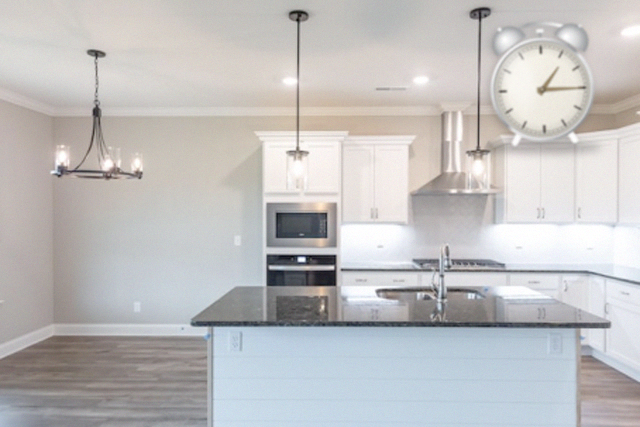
1:15
